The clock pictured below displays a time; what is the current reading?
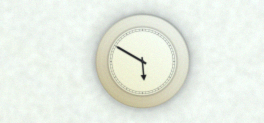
5:50
